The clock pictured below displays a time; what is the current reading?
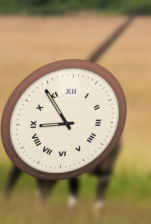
8:54
